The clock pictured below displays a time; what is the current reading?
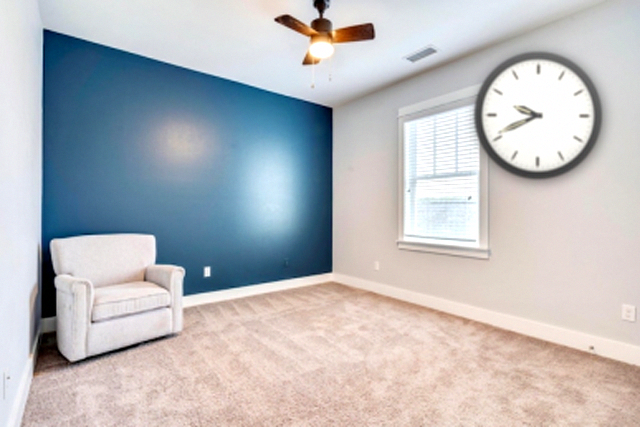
9:41
